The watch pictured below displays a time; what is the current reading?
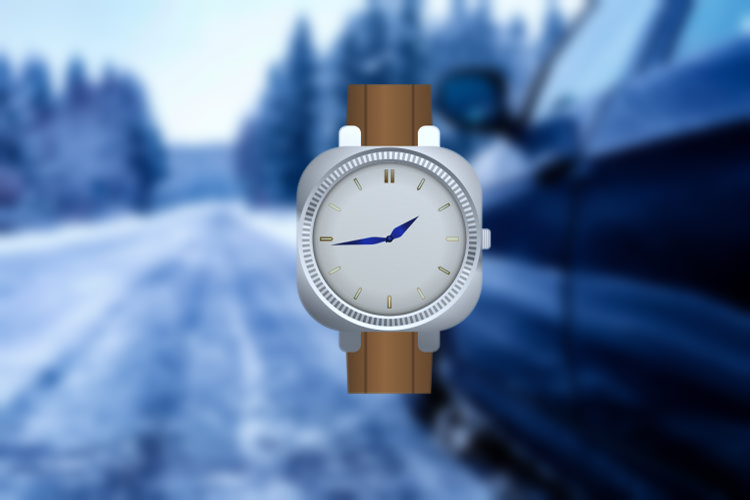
1:44
